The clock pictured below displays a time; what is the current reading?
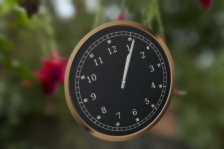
1:06
